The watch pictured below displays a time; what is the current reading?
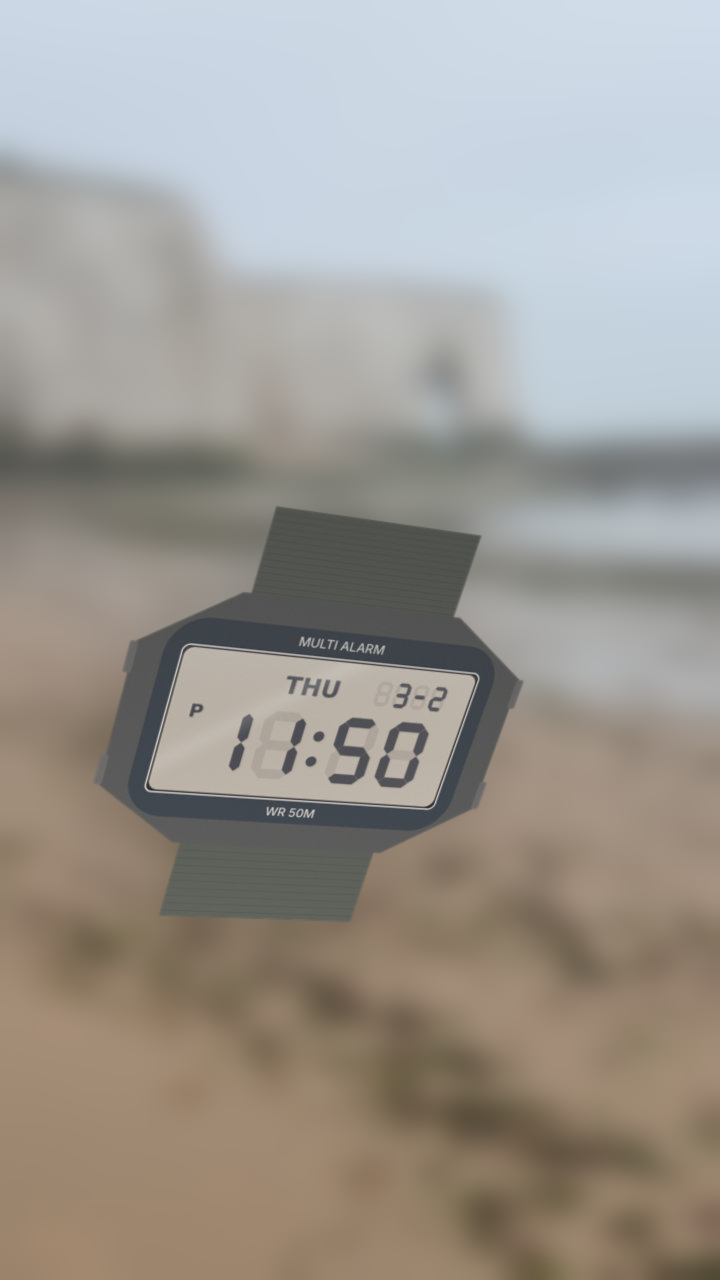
11:50
